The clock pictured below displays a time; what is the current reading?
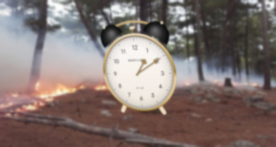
1:10
